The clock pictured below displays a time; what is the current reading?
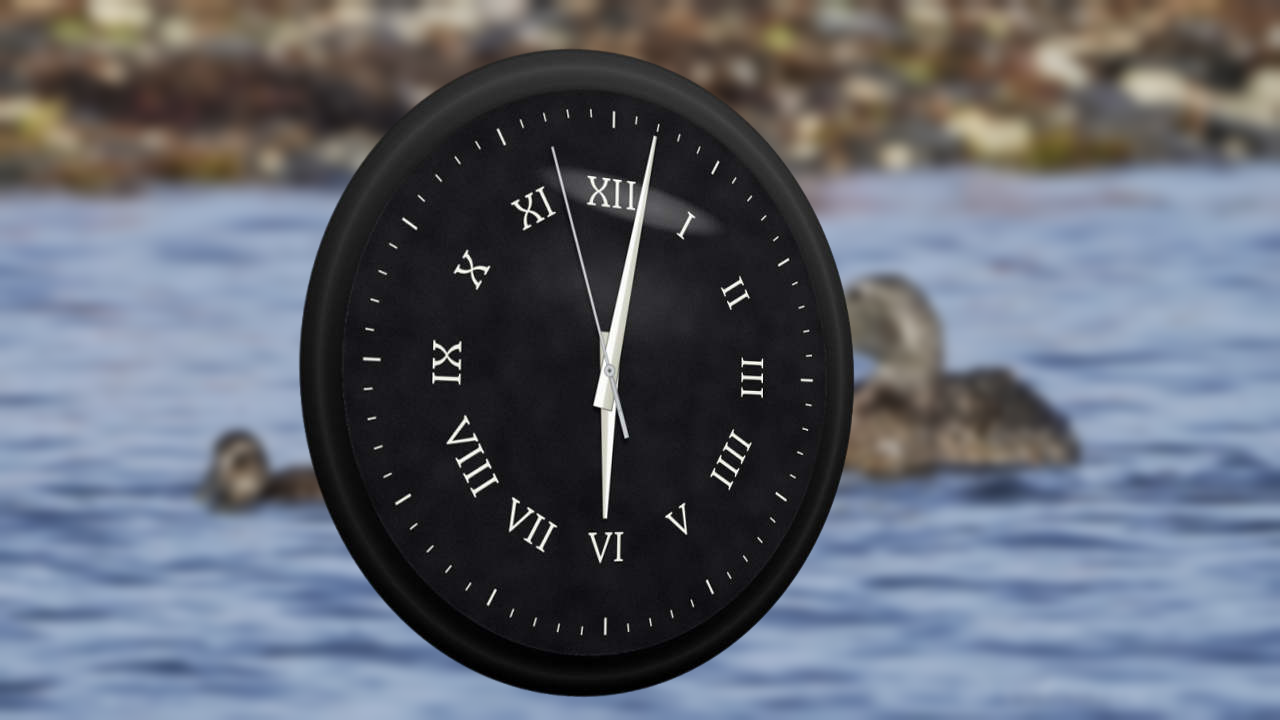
6:01:57
